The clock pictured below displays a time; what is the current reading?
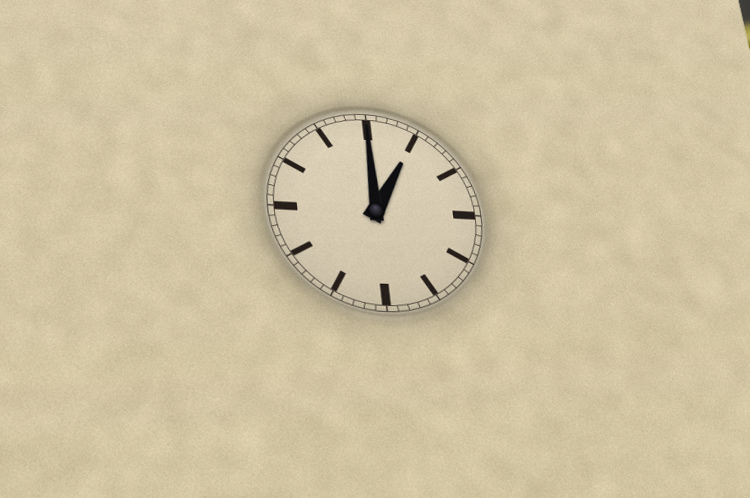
1:00
